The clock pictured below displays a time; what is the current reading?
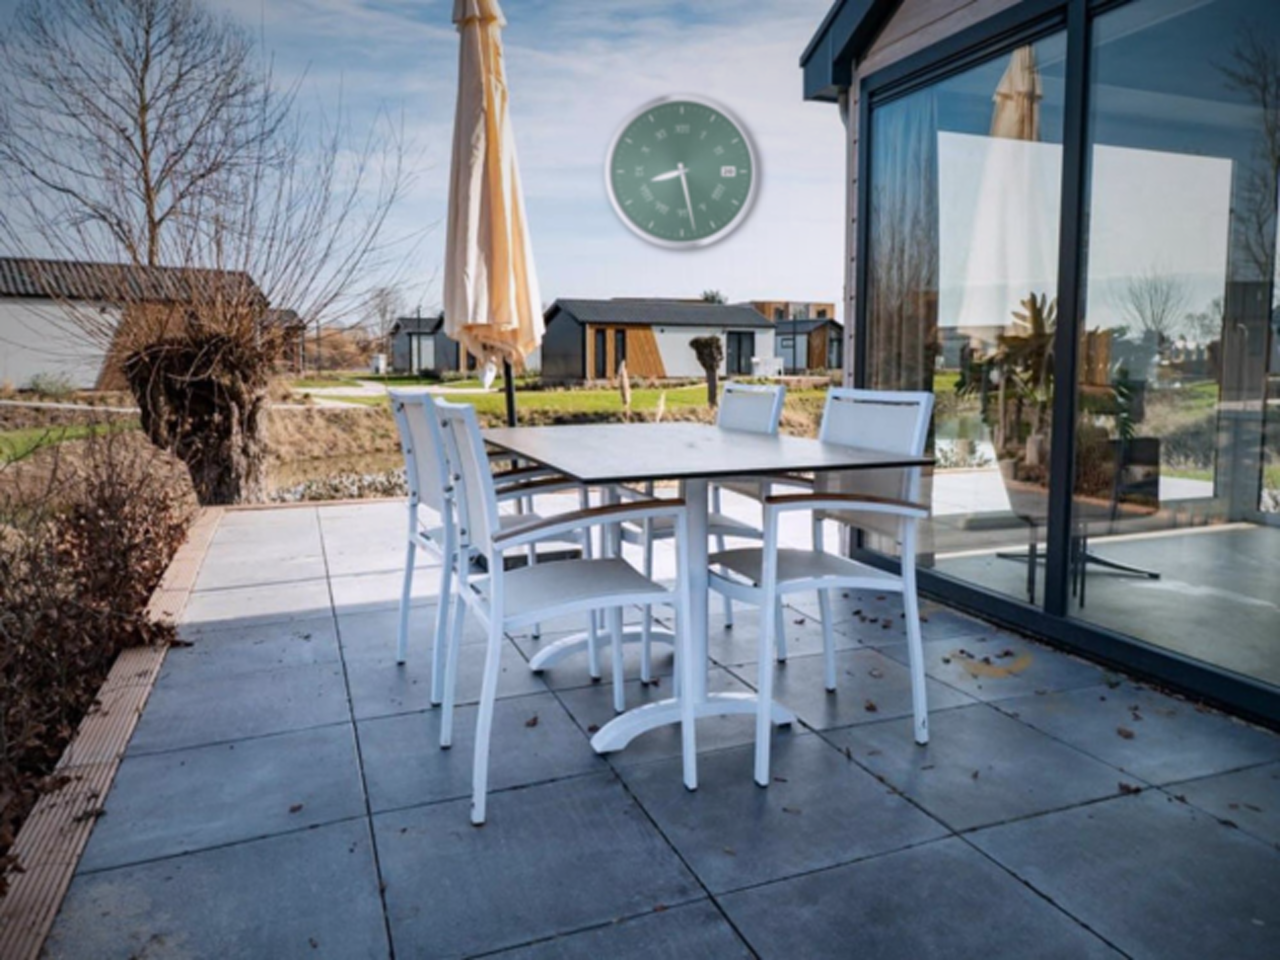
8:28
